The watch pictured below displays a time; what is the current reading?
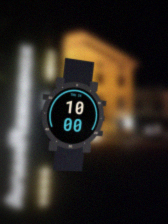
10:00
